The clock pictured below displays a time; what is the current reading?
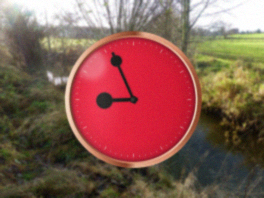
8:56
